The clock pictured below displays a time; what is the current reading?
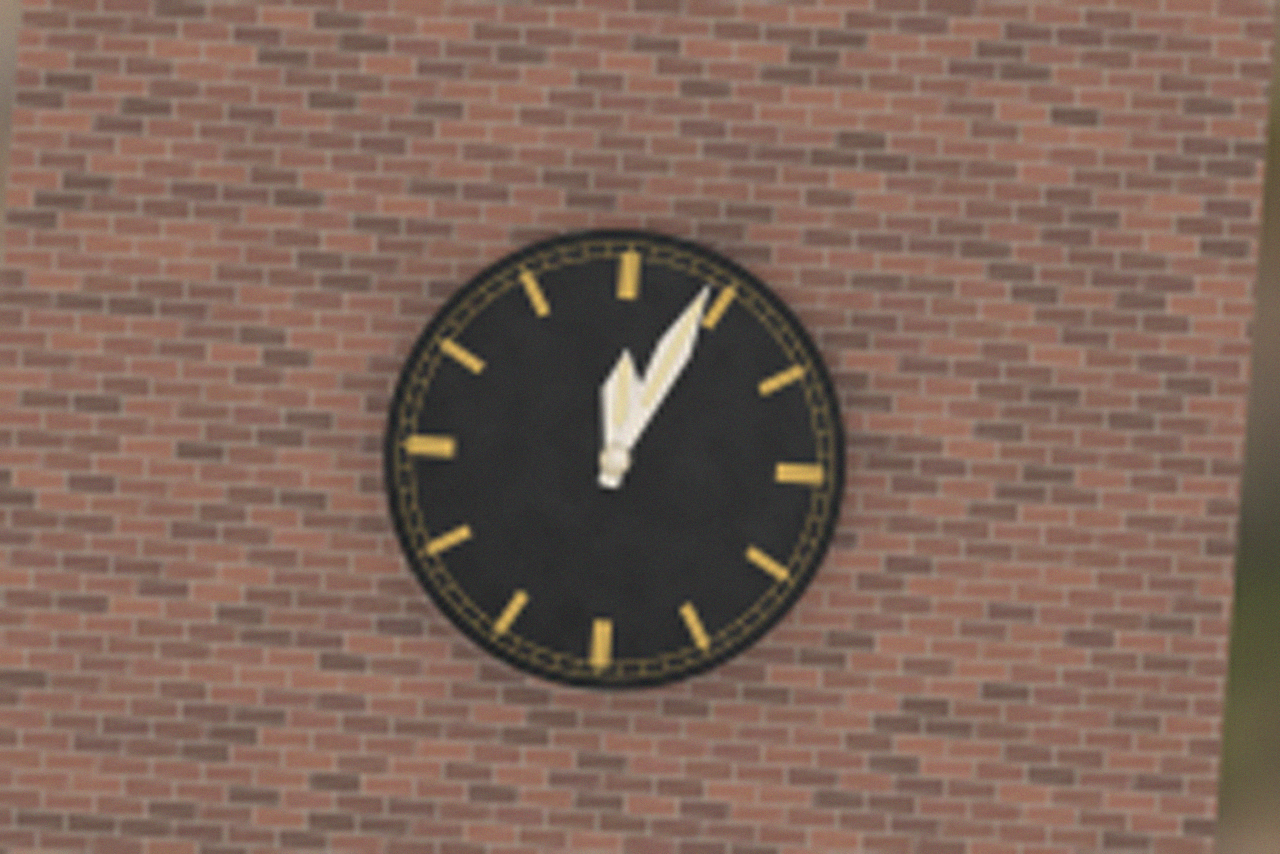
12:04
